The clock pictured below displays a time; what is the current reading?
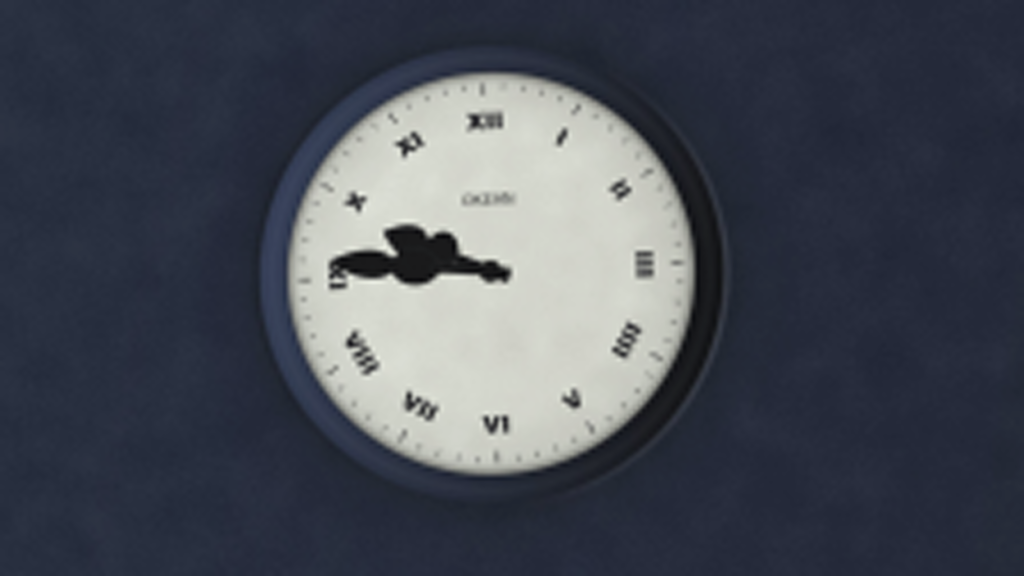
9:46
